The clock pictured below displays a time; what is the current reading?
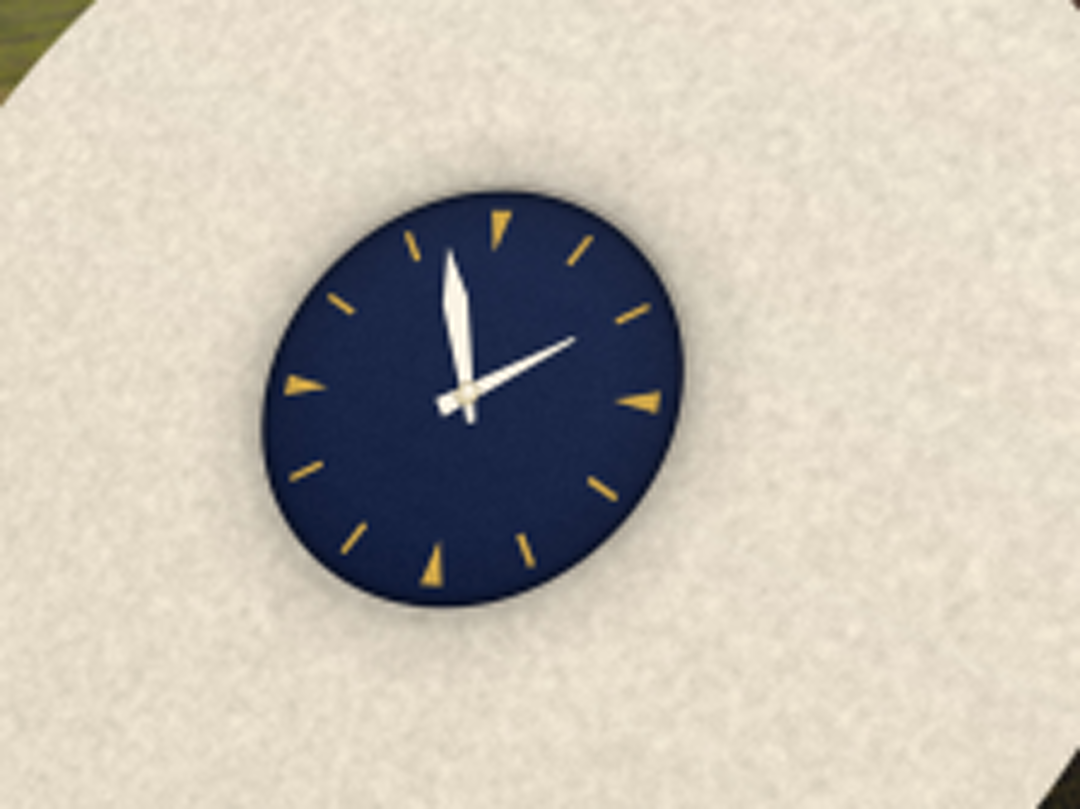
1:57
